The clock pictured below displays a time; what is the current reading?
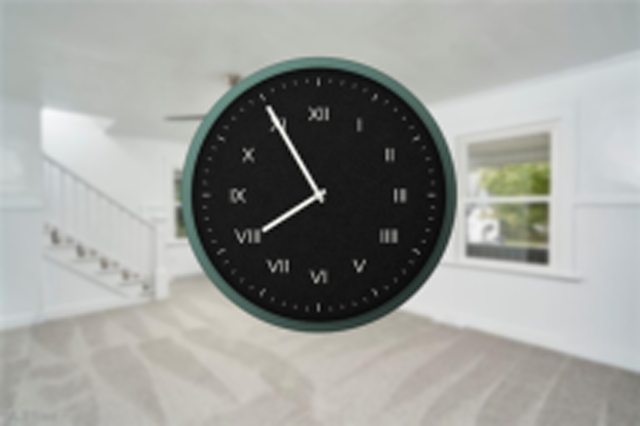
7:55
